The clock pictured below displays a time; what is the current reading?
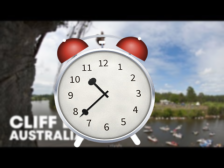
10:38
